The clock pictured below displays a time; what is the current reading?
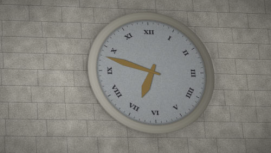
6:48
